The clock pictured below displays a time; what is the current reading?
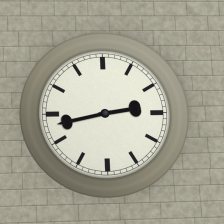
2:43
